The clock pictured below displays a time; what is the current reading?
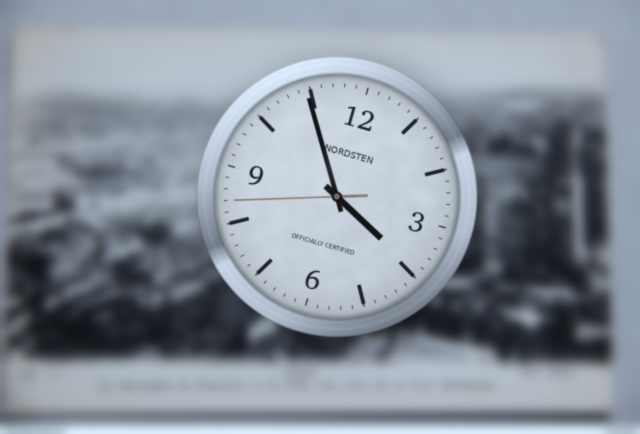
3:54:42
